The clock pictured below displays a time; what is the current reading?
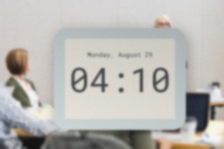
4:10
